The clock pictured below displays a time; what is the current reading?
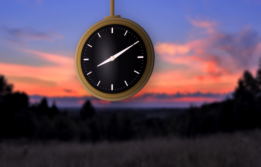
8:10
